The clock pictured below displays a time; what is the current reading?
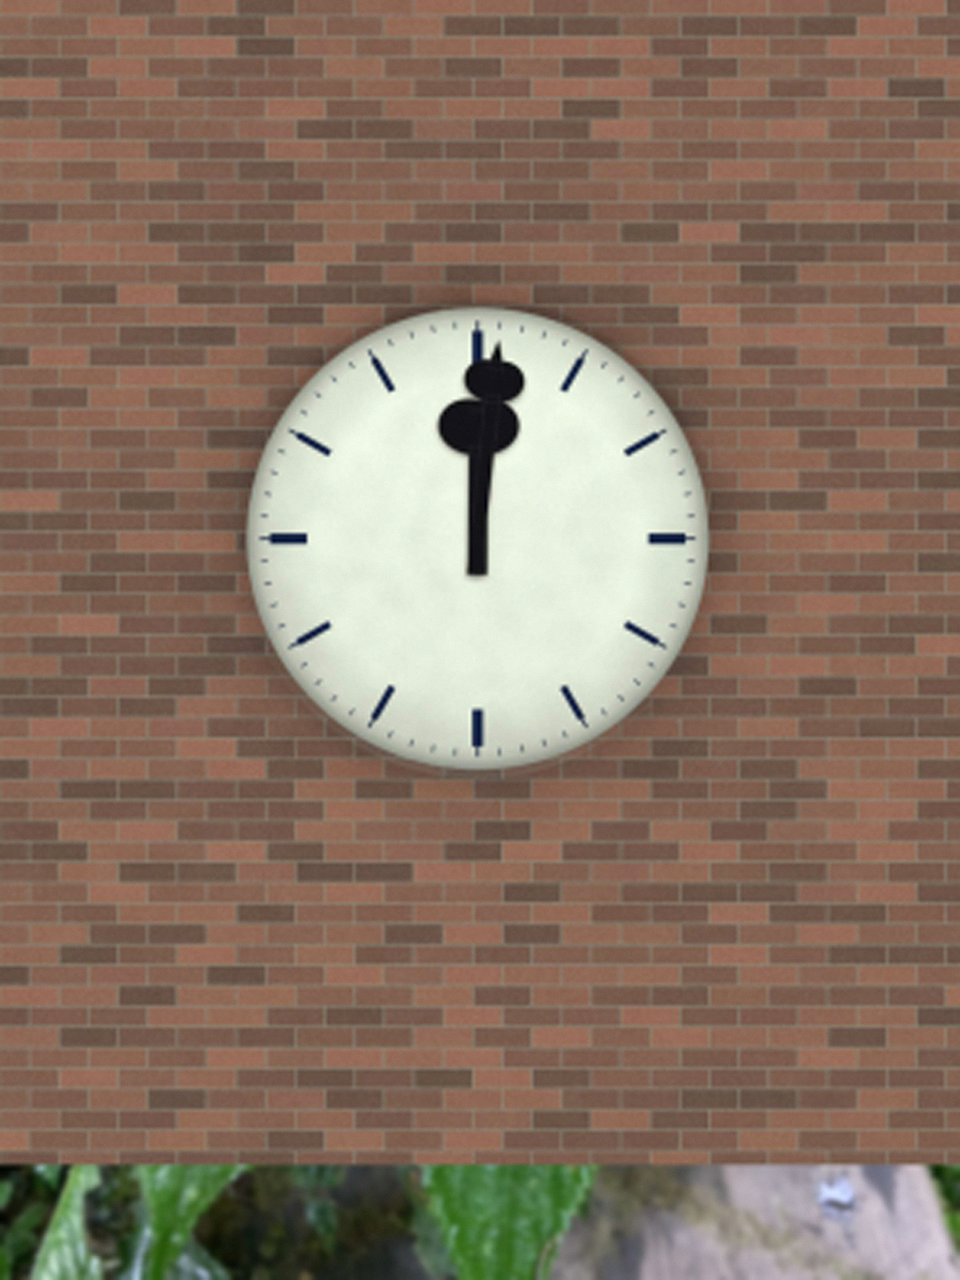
12:01
